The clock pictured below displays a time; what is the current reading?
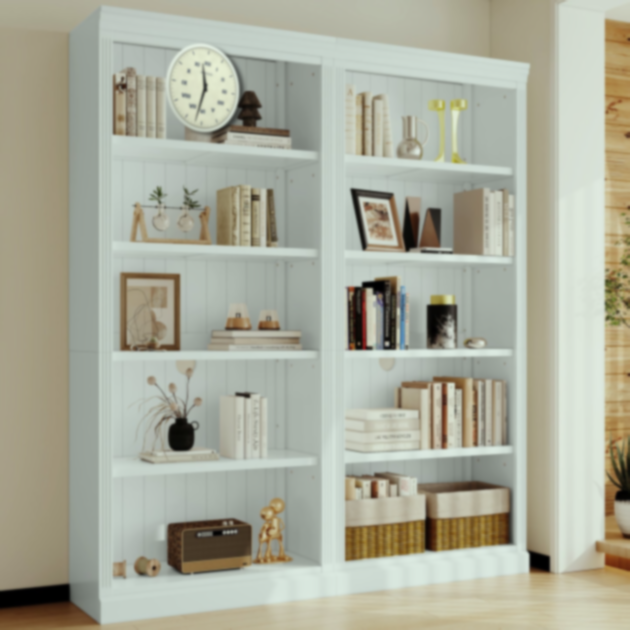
11:32
